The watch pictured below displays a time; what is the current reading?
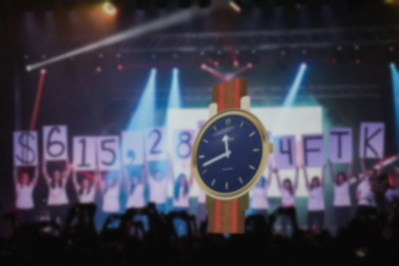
11:42
